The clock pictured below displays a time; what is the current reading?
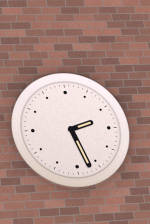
2:27
